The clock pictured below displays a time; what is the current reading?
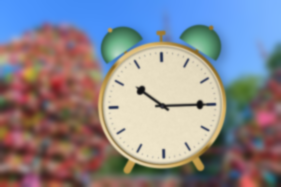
10:15
